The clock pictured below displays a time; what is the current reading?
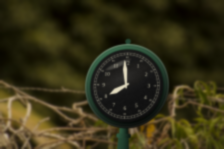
7:59
